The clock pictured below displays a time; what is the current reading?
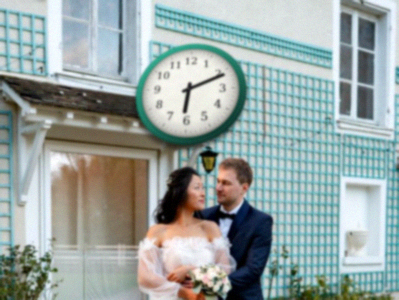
6:11
